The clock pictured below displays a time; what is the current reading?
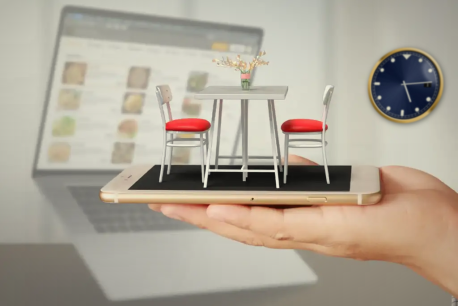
5:14
